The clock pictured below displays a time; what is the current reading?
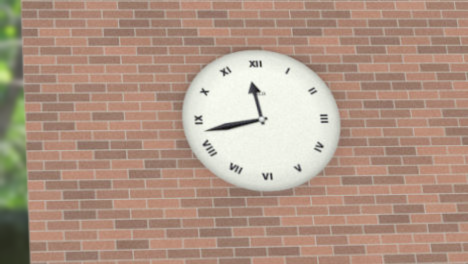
11:43
